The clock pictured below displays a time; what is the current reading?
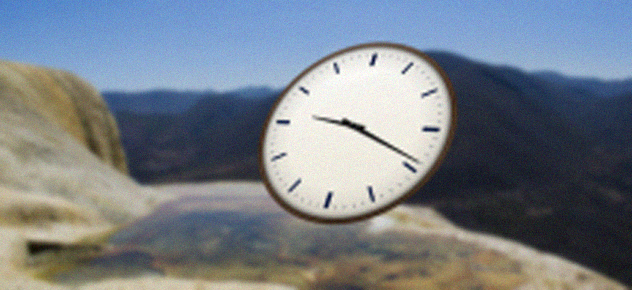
9:19
